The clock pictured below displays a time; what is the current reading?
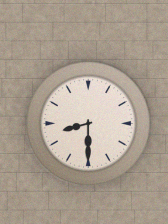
8:30
